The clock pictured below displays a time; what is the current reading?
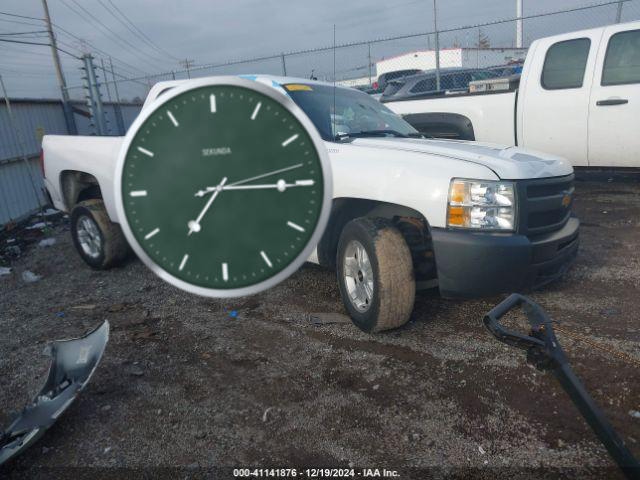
7:15:13
